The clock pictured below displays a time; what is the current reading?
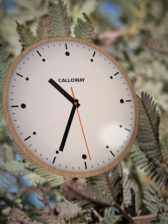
10:34:29
